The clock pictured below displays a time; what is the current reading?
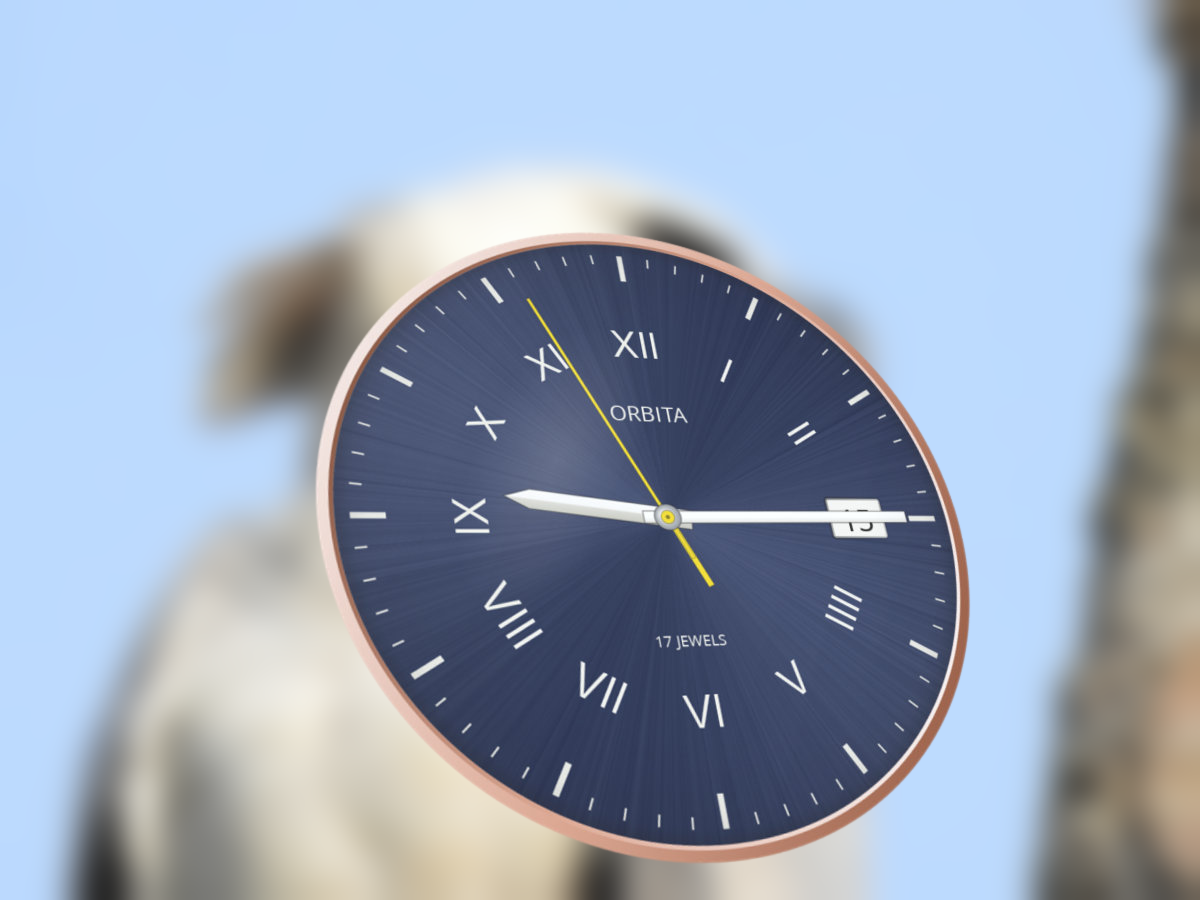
9:14:56
